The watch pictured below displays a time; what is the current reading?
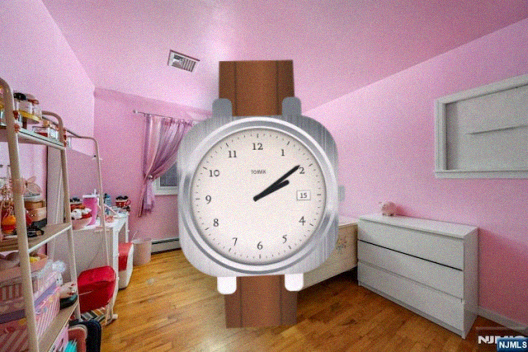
2:09
